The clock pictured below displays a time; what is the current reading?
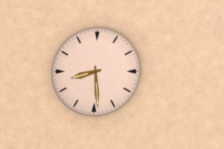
8:29
